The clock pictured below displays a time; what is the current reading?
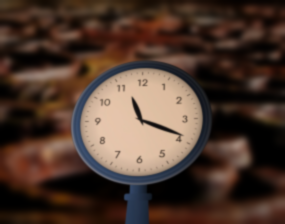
11:19
